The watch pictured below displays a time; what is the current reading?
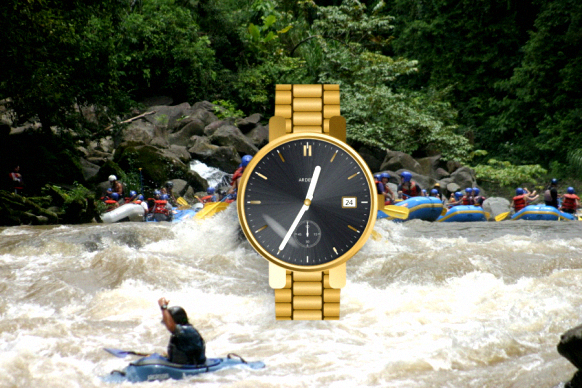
12:35
